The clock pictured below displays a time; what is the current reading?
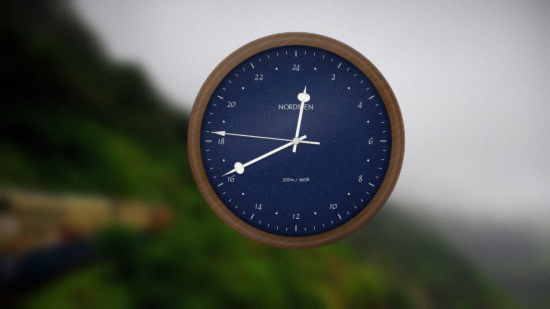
0:40:46
